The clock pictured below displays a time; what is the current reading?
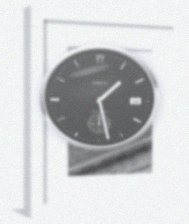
1:28
